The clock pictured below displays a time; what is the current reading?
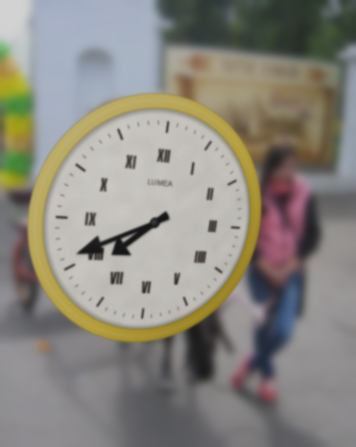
7:41
